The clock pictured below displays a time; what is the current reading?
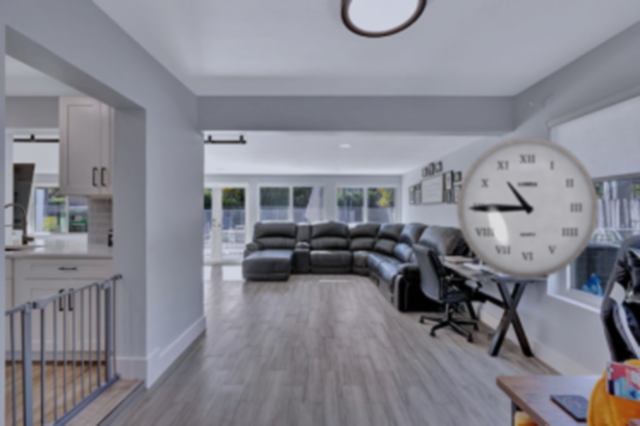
10:45
